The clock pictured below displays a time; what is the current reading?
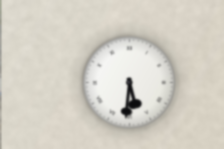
5:31
